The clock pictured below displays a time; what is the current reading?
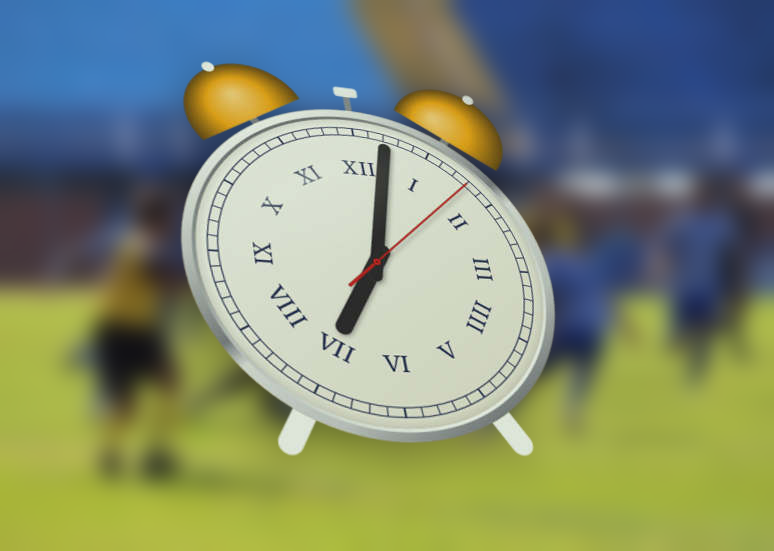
7:02:08
